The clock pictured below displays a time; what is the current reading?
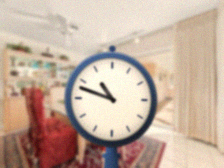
10:48
